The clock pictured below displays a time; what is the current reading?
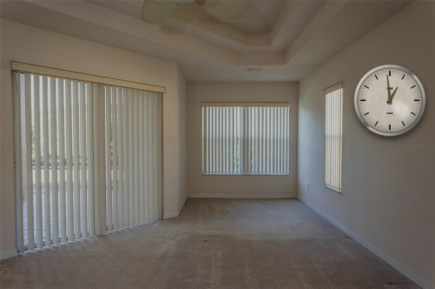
12:59
